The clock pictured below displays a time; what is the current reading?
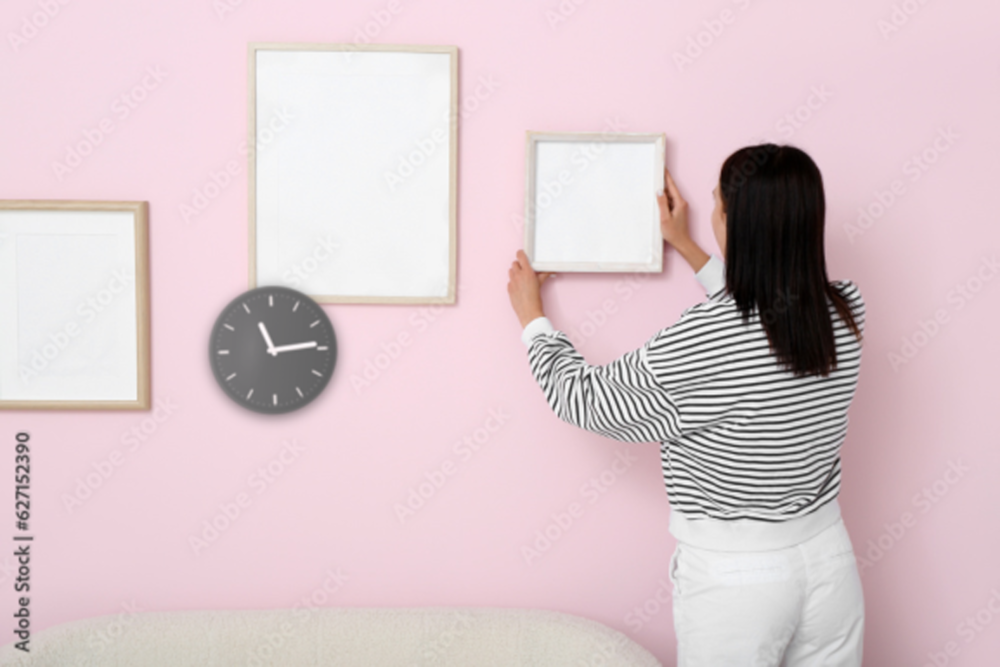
11:14
